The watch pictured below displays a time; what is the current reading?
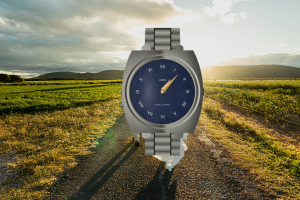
1:07
